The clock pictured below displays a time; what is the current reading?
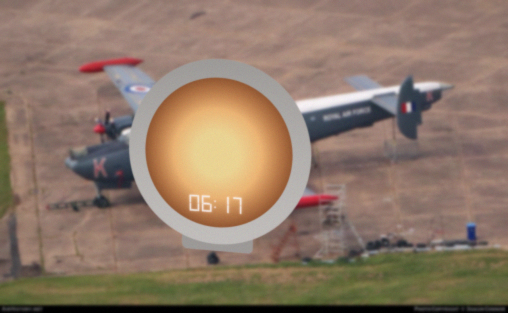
6:17
